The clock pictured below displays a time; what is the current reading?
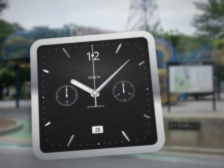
10:08
